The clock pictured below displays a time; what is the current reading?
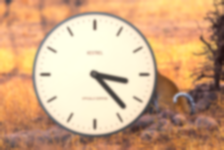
3:23
